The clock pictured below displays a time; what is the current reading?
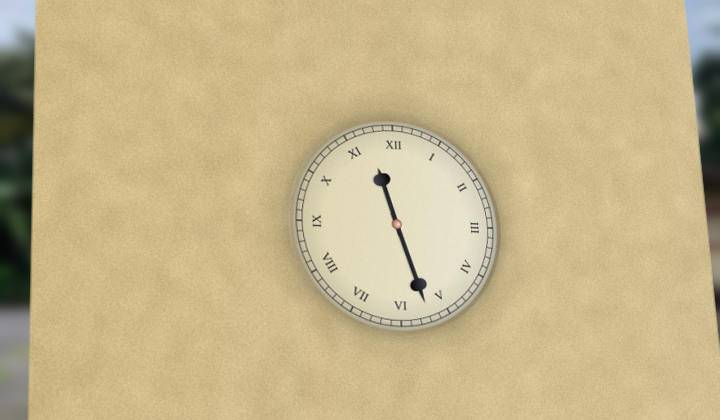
11:27
